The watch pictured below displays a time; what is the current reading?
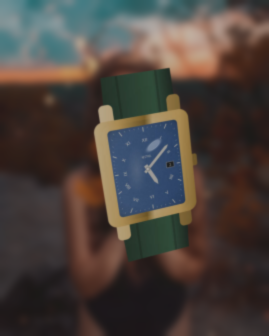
5:08
